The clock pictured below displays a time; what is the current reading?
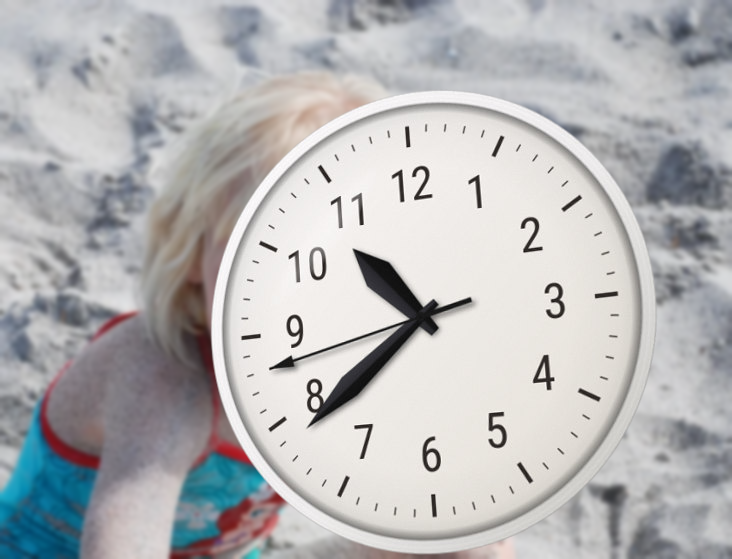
10:38:43
